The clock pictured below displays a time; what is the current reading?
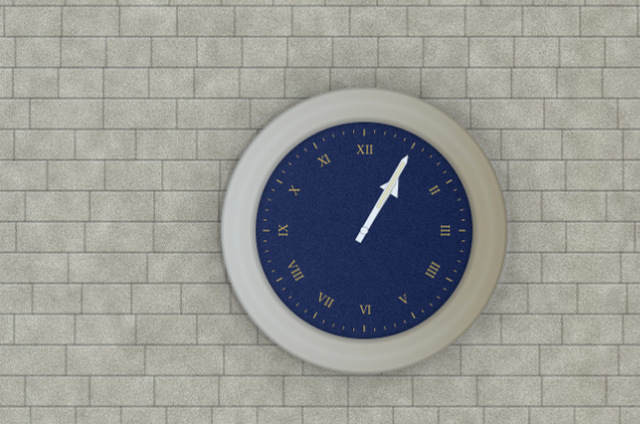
1:05
